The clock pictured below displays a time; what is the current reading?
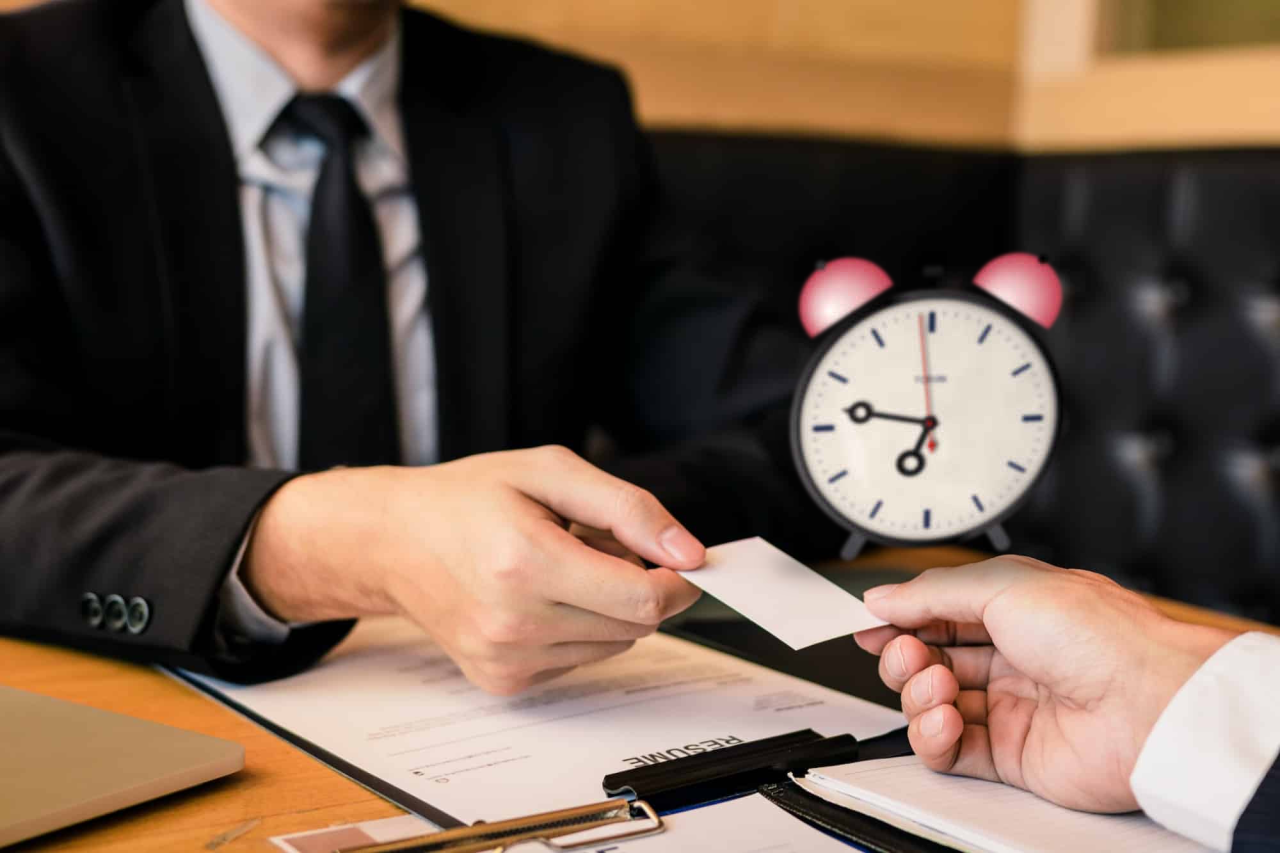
6:46:59
